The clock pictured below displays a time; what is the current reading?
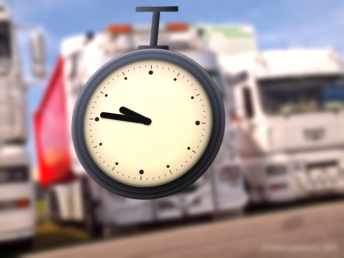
9:46
